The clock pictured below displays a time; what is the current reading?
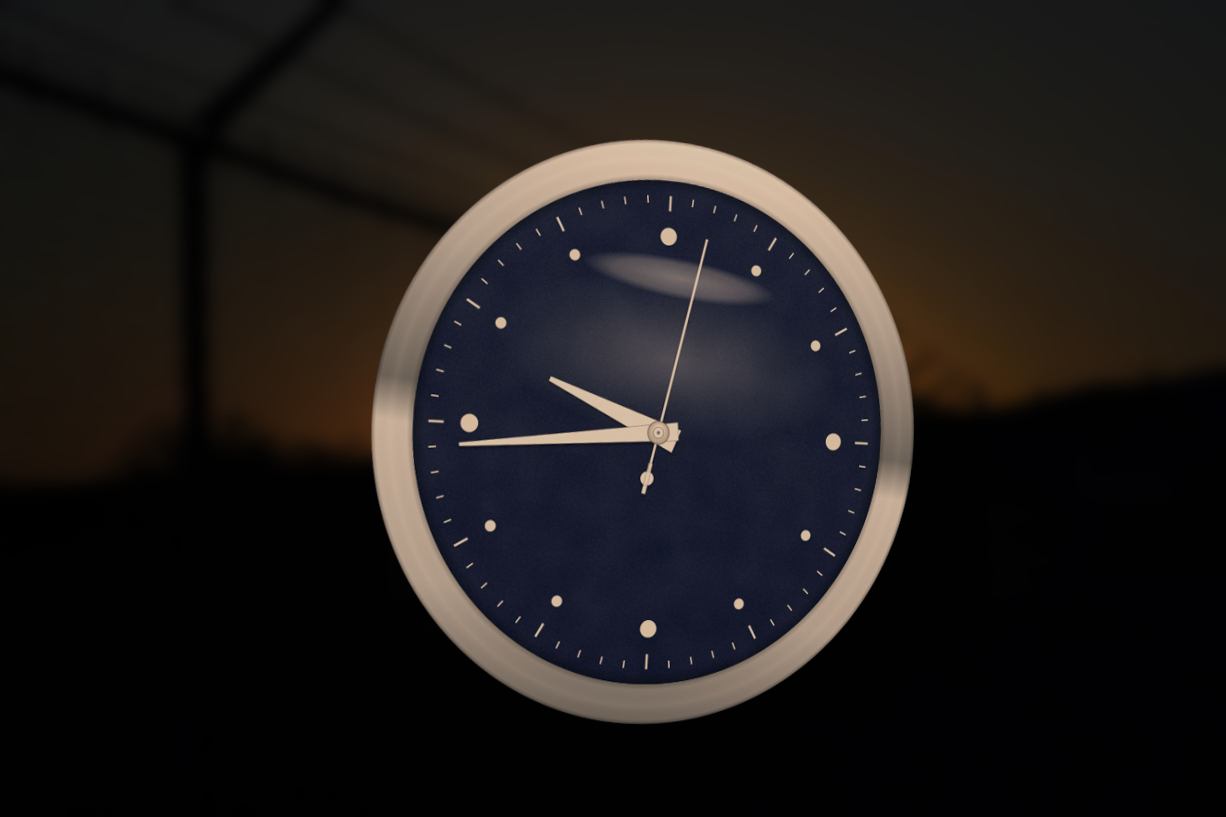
9:44:02
